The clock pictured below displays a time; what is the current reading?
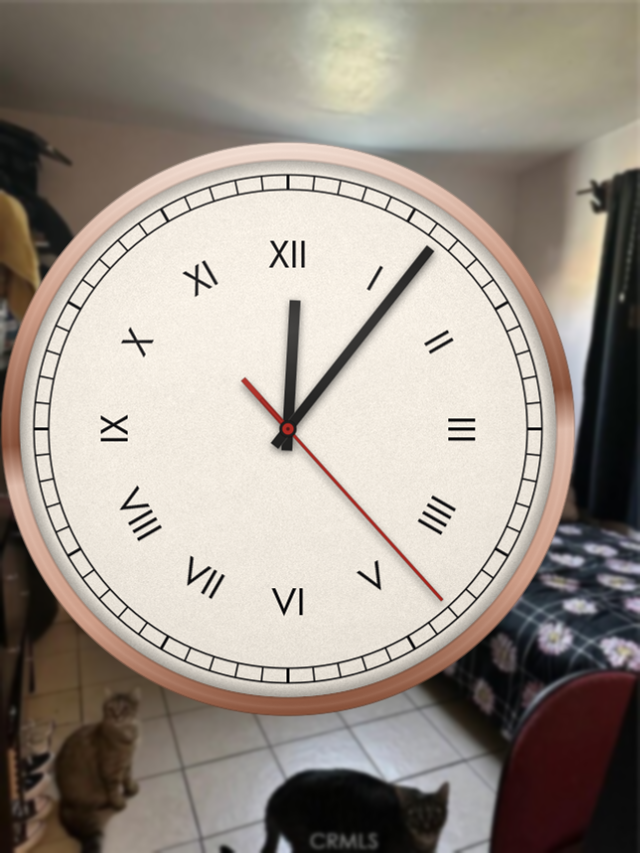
12:06:23
